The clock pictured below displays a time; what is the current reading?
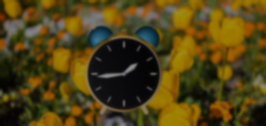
1:44
